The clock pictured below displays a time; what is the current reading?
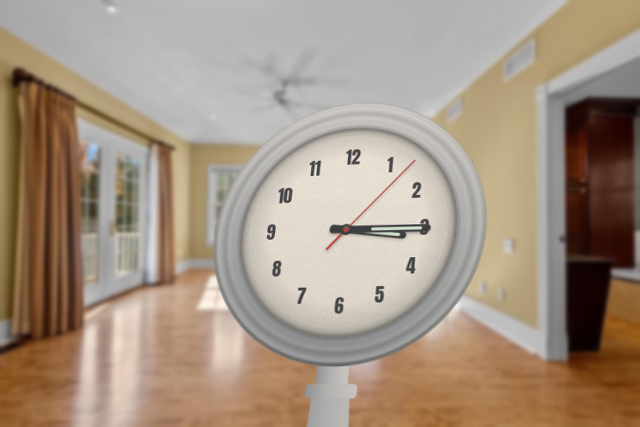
3:15:07
